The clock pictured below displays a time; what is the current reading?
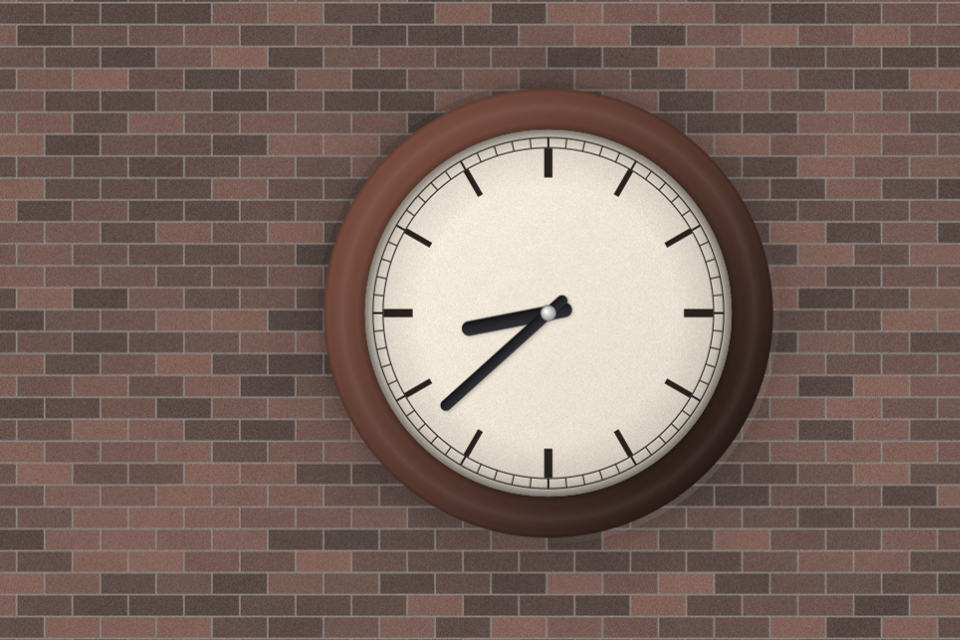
8:38
